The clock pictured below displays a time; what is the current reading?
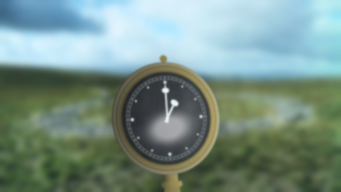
1:00
